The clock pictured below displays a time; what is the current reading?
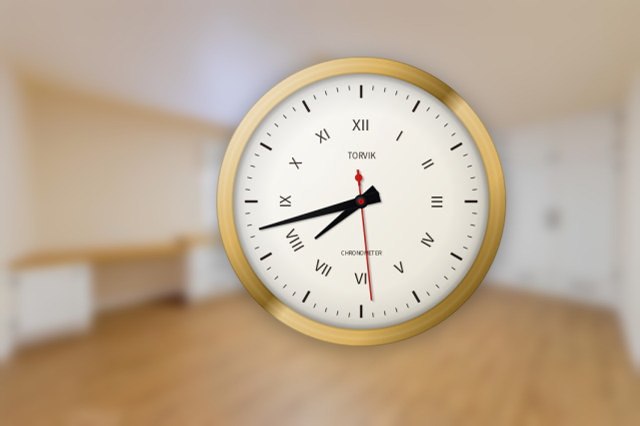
7:42:29
